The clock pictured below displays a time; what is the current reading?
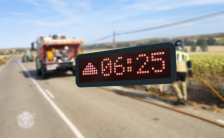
6:25
